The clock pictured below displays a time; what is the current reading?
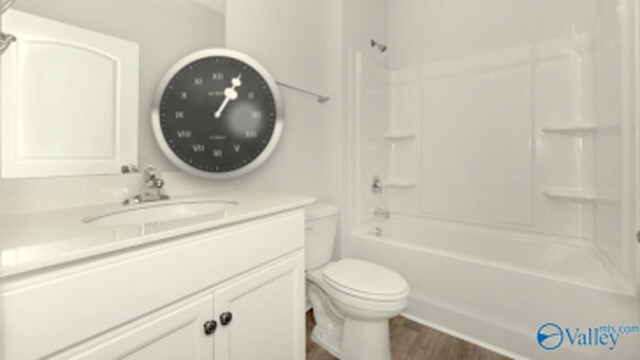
1:05
